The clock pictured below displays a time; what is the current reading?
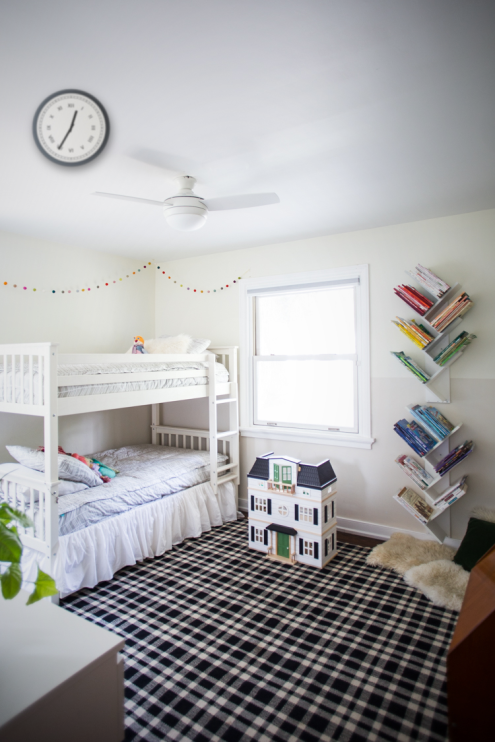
12:35
